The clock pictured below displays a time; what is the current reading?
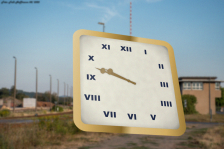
9:48
